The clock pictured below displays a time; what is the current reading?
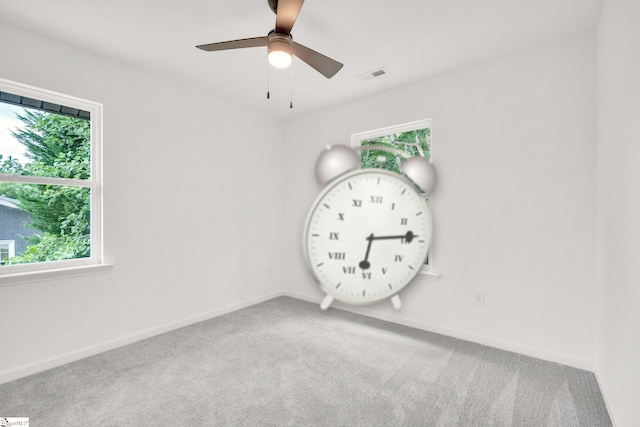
6:14
